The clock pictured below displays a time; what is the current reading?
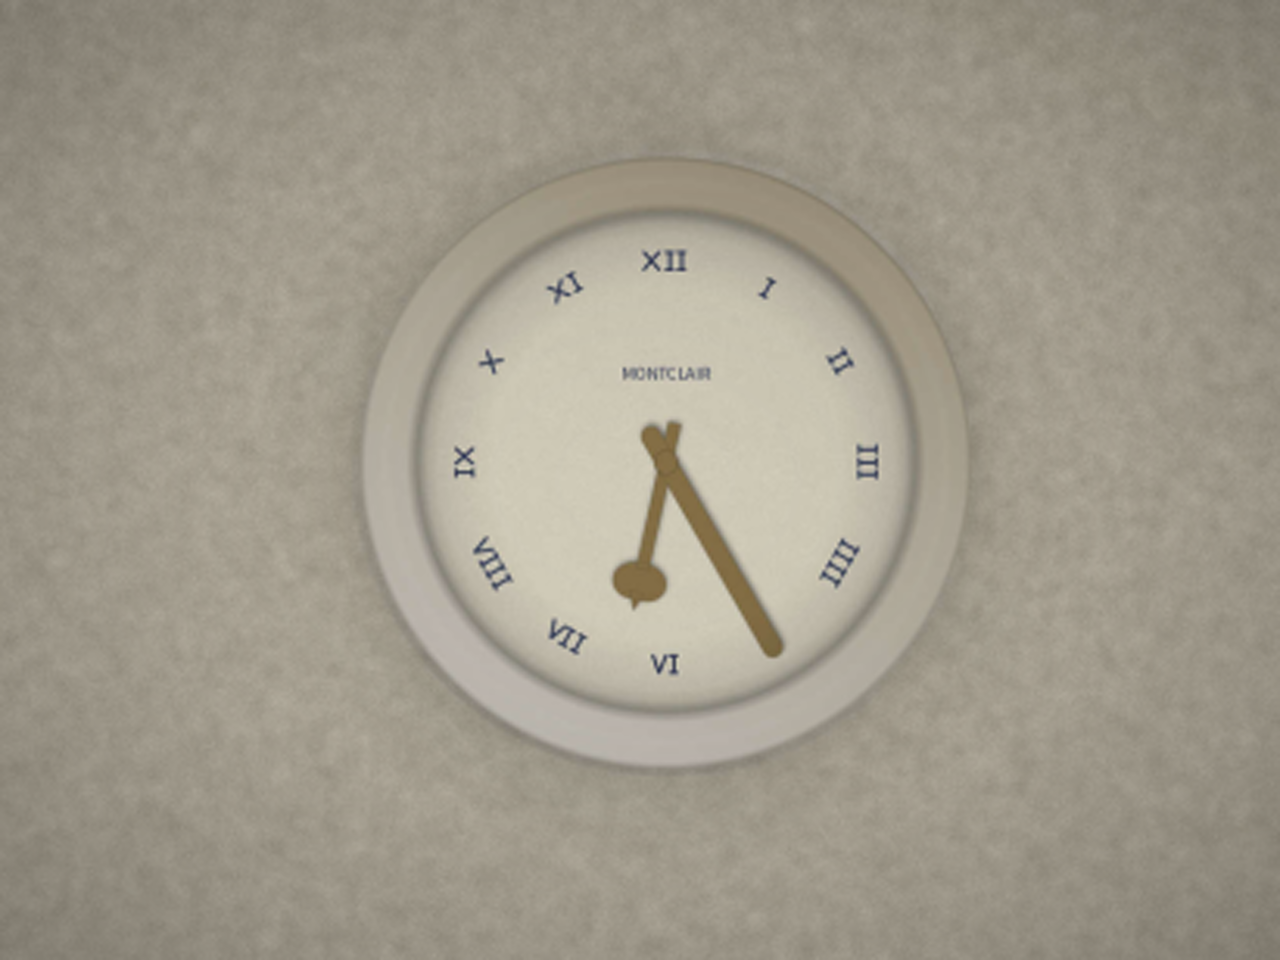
6:25
